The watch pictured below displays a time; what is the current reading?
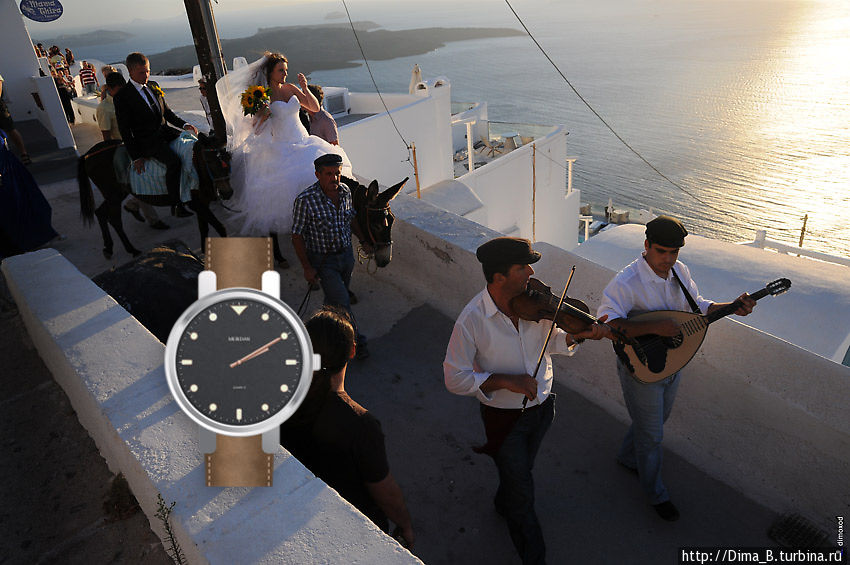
2:10
